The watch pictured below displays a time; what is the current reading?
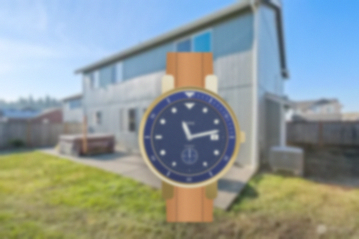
11:13
